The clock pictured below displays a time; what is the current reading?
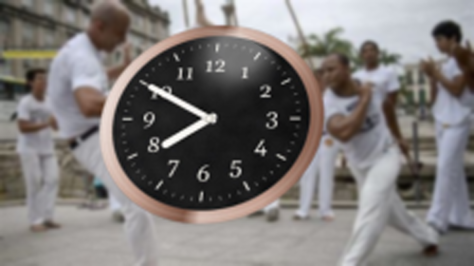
7:50
